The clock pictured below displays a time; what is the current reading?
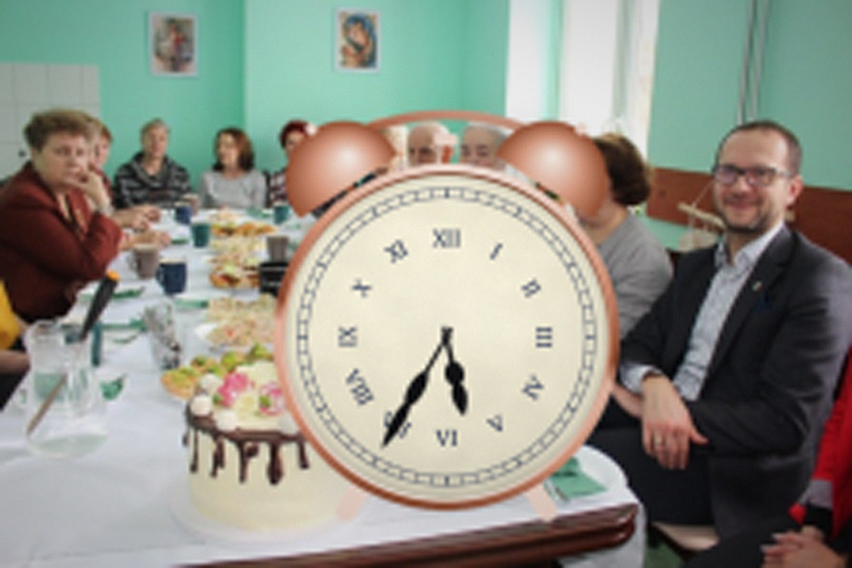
5:35
